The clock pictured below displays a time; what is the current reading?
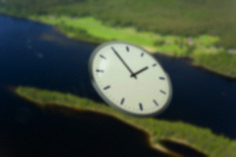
1:55
